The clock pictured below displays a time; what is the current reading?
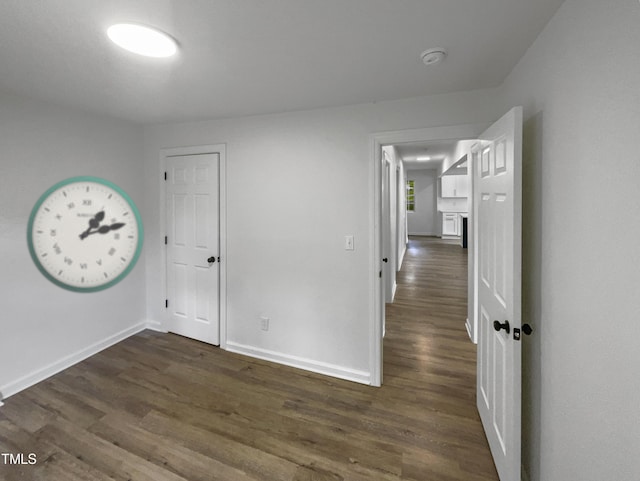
1:12
